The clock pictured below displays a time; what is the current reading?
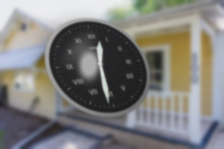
12:31
